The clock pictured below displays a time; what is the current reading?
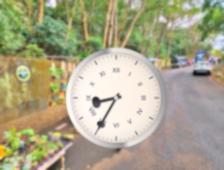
8:35
